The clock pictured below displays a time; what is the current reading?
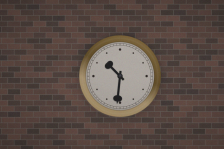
10:31
